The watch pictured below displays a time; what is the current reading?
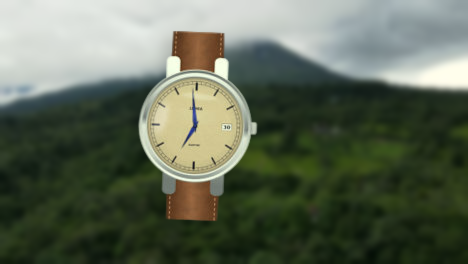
6:59
